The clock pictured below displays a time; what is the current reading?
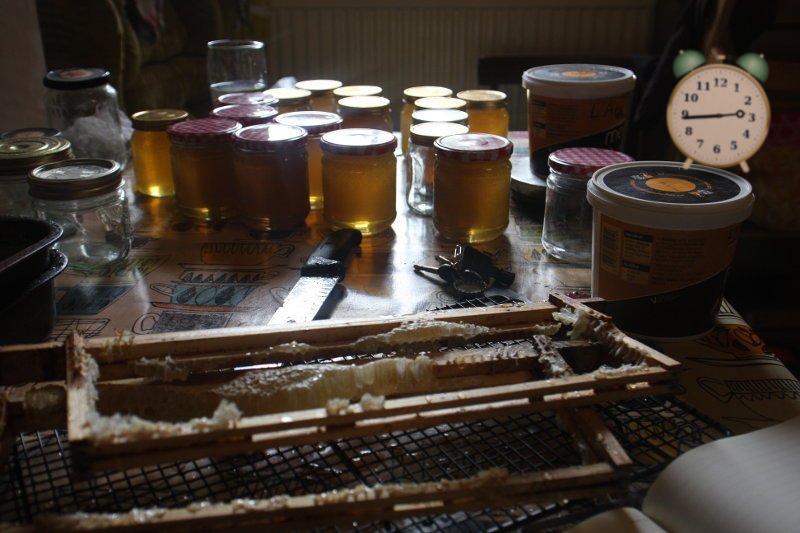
2:44
